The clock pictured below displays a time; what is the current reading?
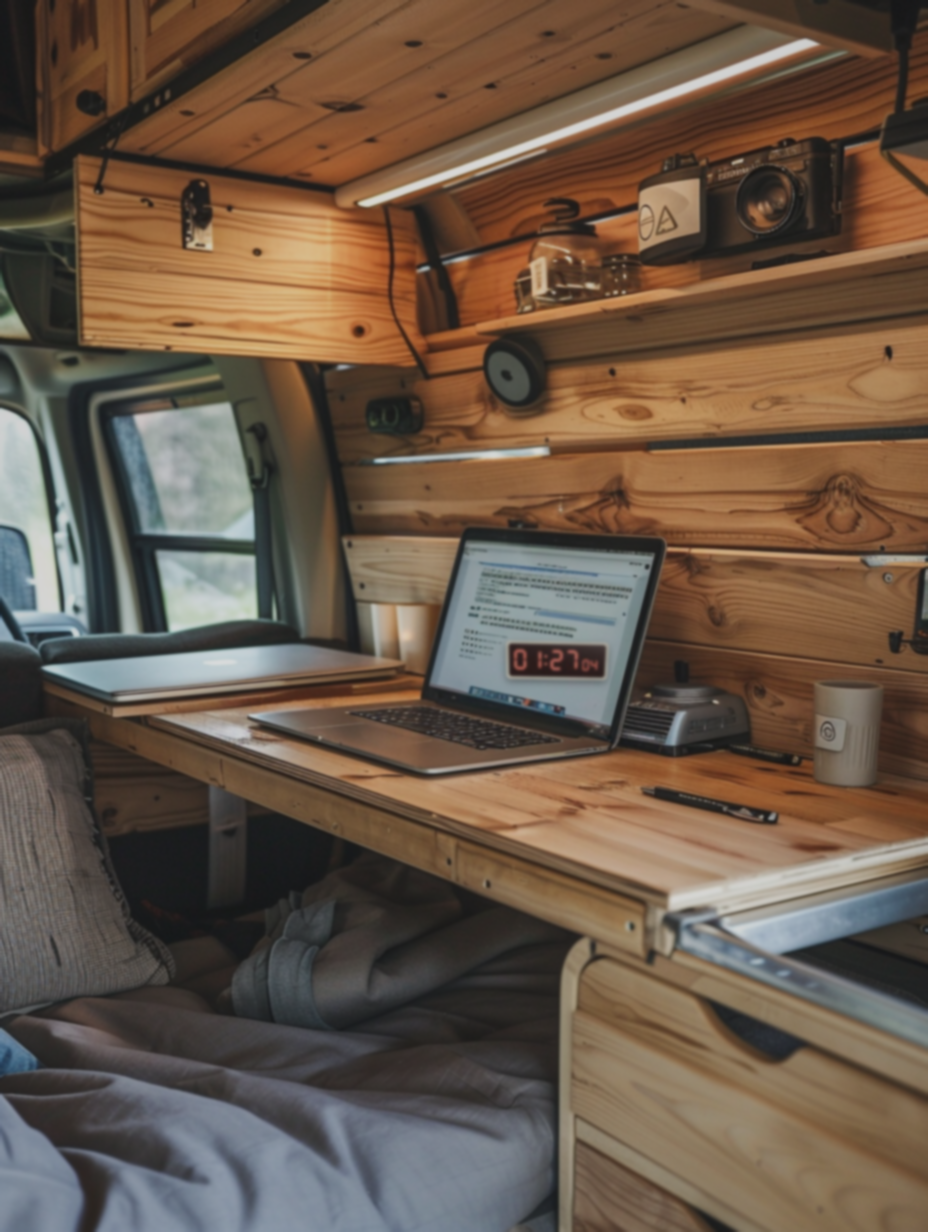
1:27
